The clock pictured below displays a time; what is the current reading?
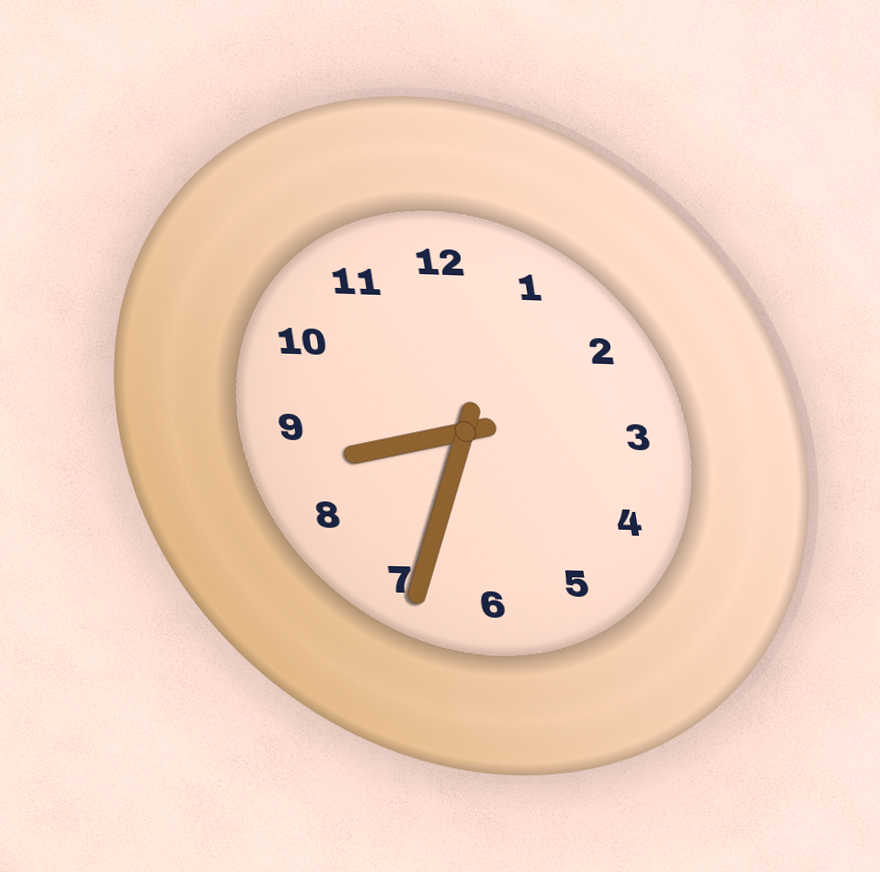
8:34
